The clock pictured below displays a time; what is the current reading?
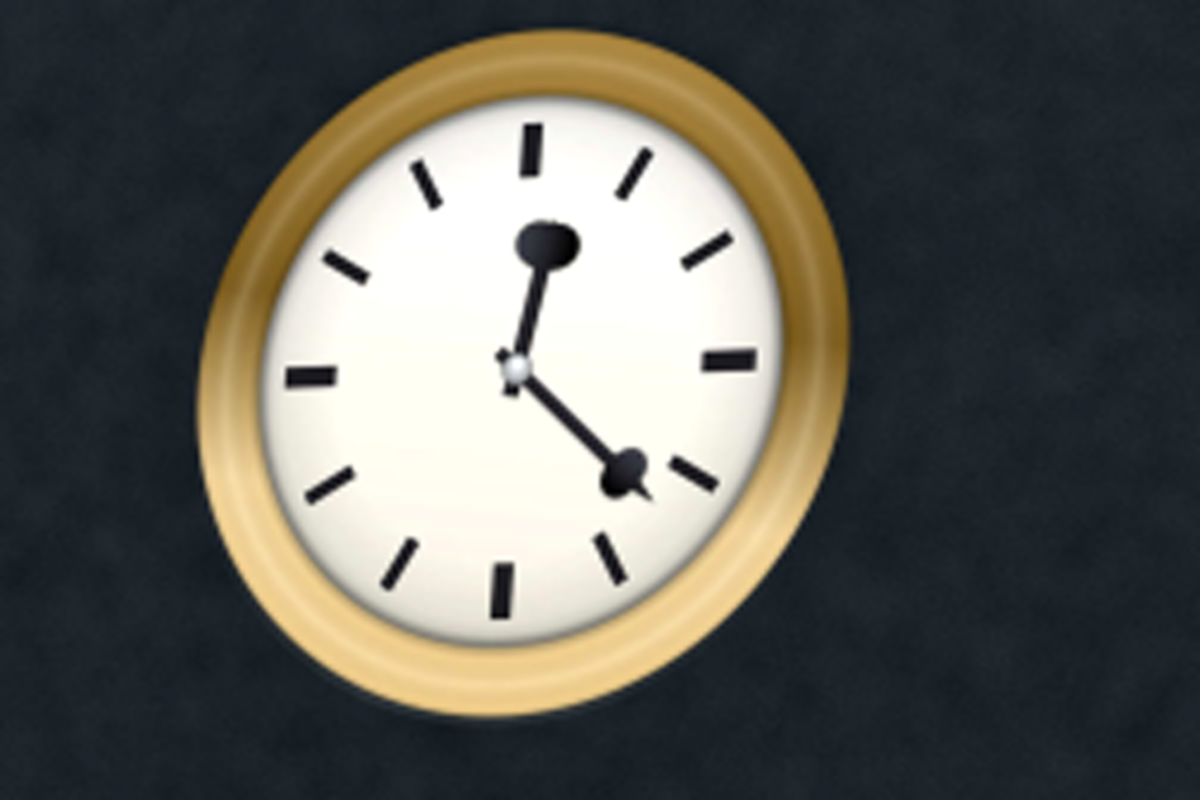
12:22
